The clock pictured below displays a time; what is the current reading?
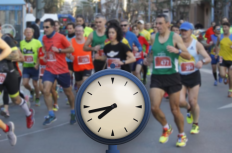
7:43
